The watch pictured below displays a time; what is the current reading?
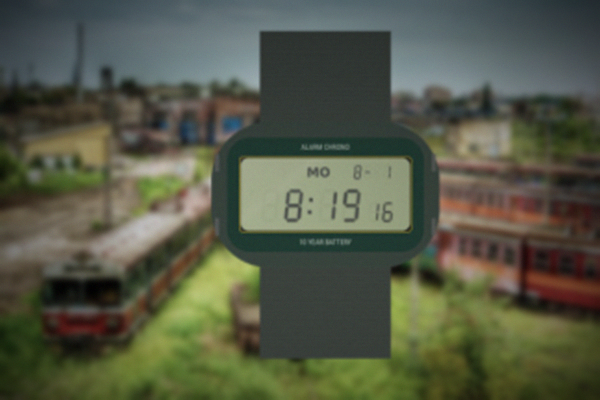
8:19:16
